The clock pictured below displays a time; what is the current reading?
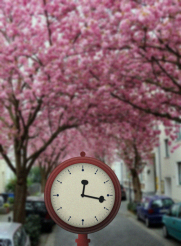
12:17
